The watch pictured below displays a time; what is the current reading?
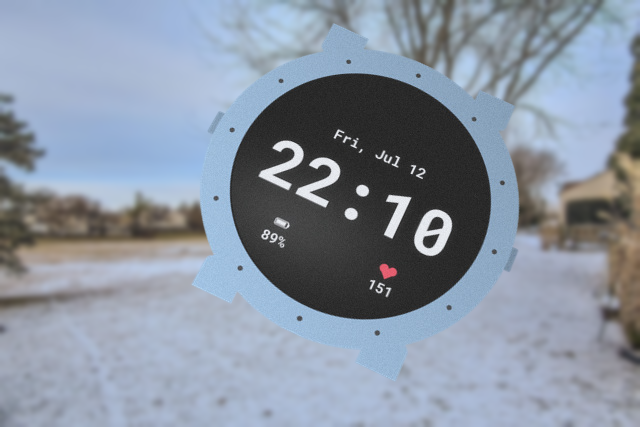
22:10
